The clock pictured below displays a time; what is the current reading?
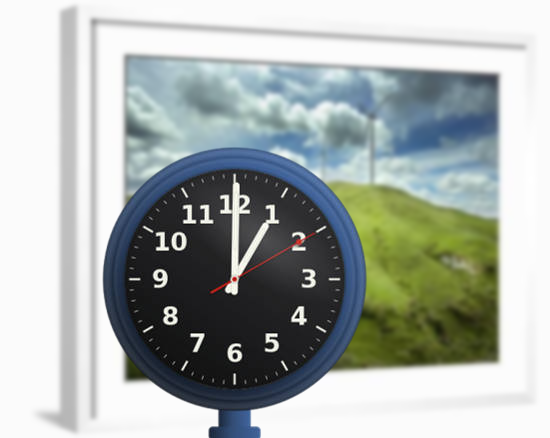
1:00:10
